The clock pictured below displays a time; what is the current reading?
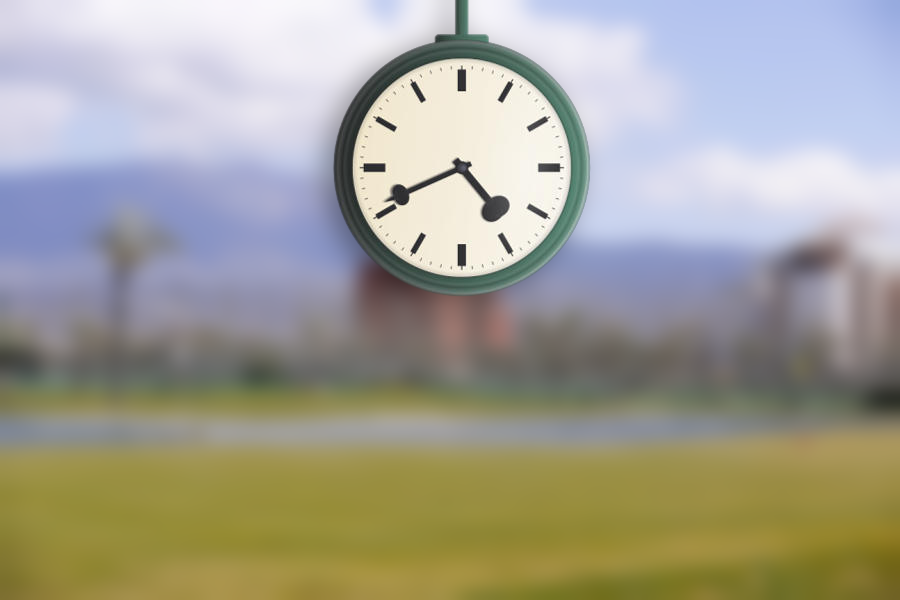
4:41
